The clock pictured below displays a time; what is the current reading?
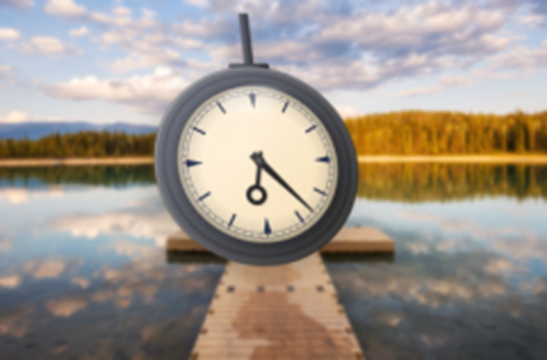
6:23
